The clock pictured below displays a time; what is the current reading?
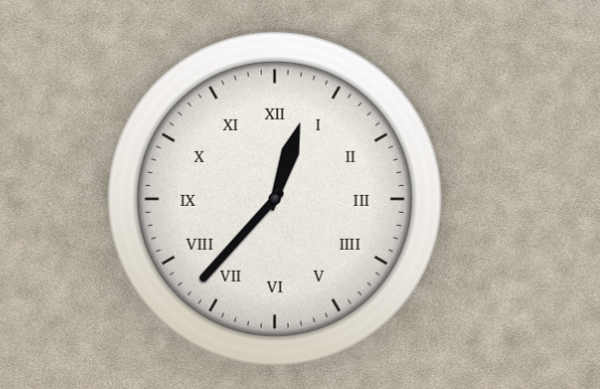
12:37
